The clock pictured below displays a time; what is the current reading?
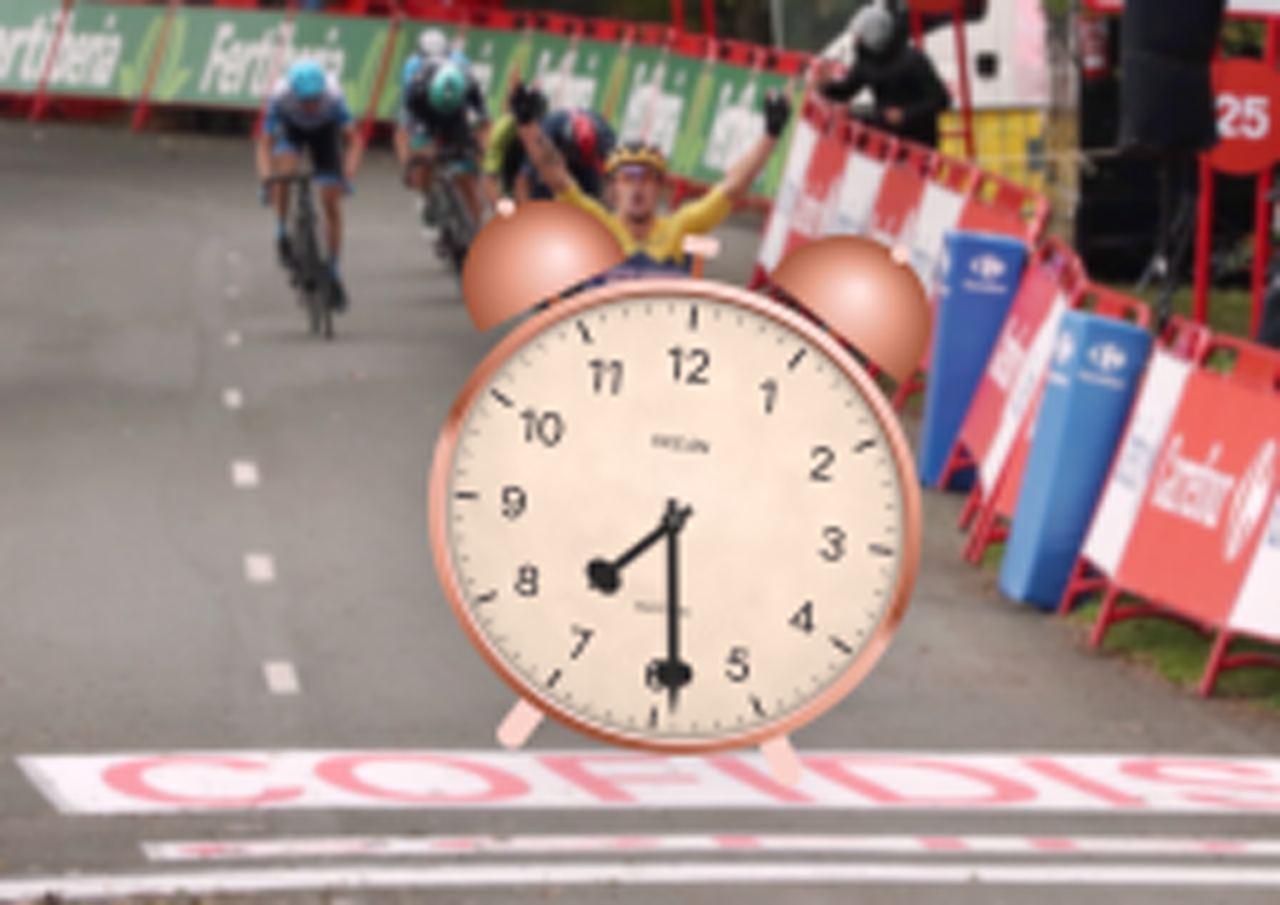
7:29
